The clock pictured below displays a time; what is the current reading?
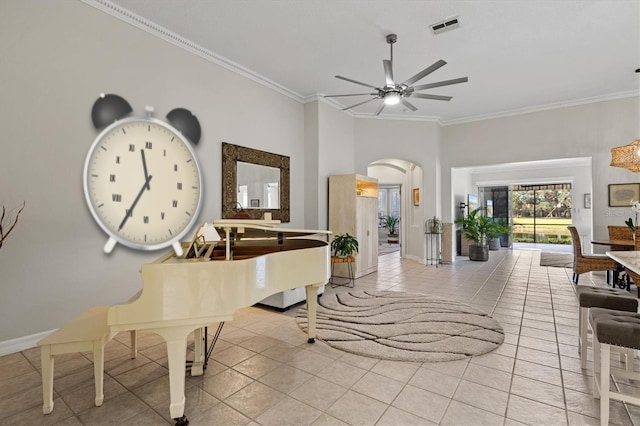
11:35
